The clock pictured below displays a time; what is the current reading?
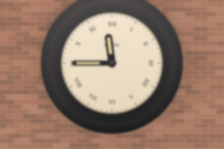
11:45
